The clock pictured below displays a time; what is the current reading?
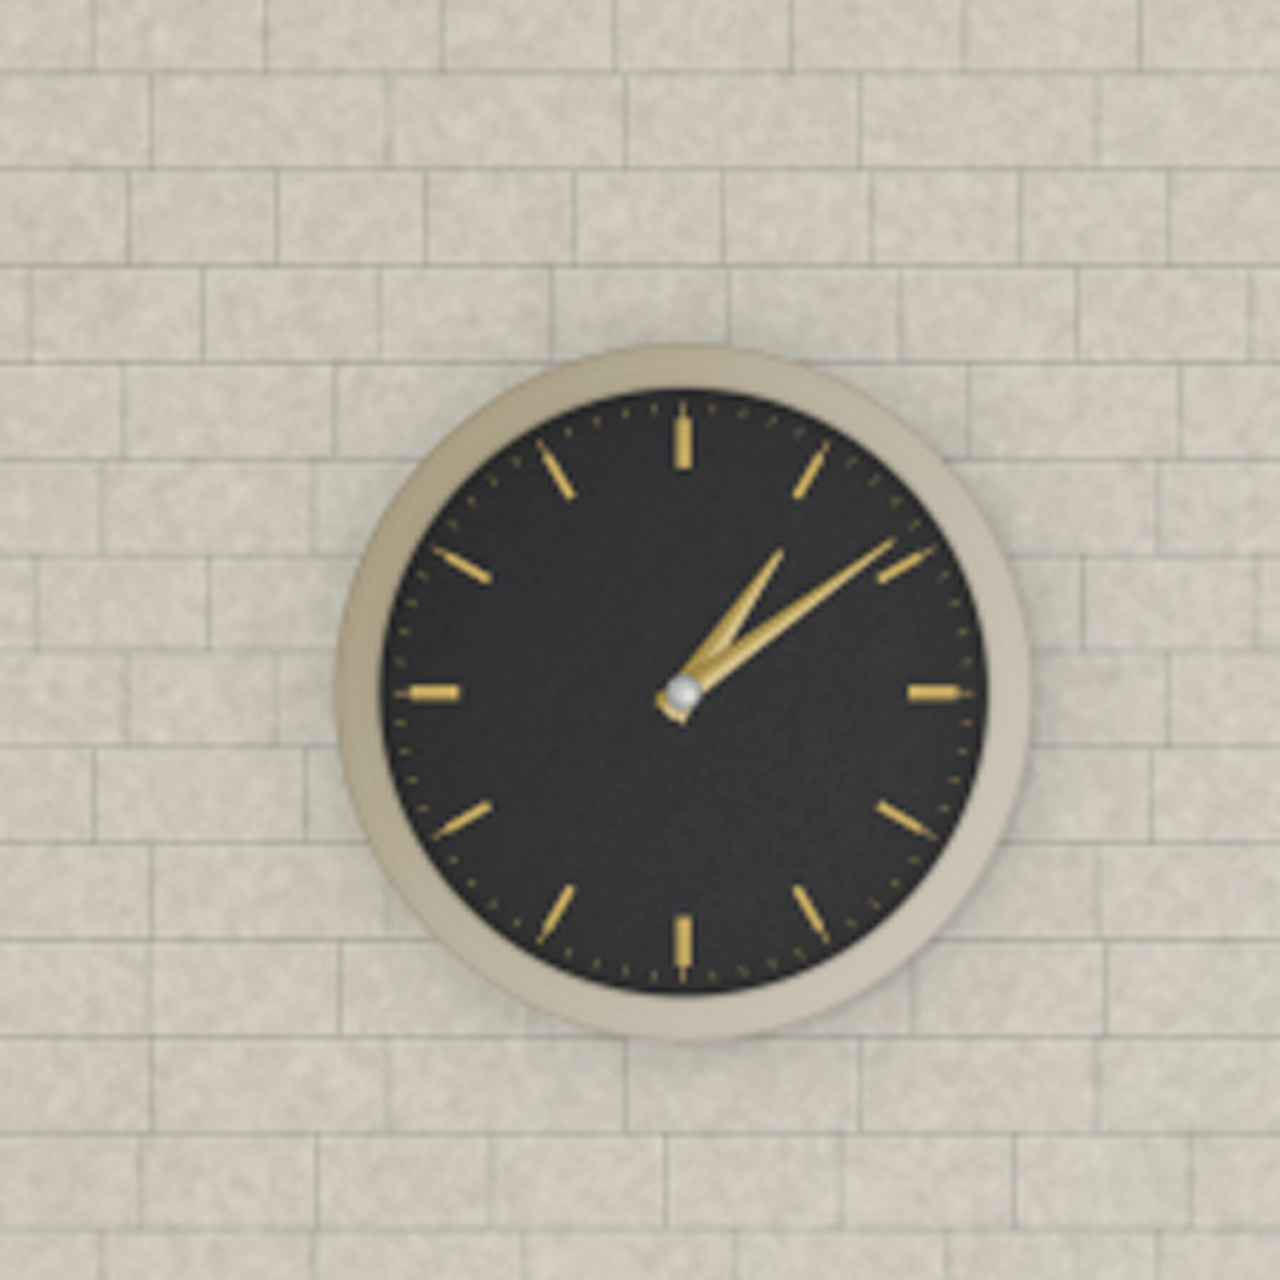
1:09
